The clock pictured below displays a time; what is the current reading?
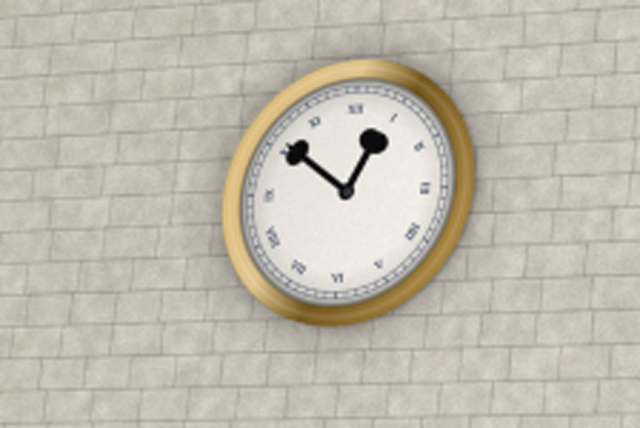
12:51
